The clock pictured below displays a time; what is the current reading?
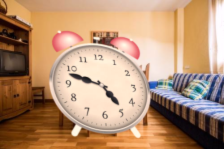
4:48
